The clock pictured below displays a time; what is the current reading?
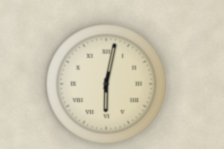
6:02
